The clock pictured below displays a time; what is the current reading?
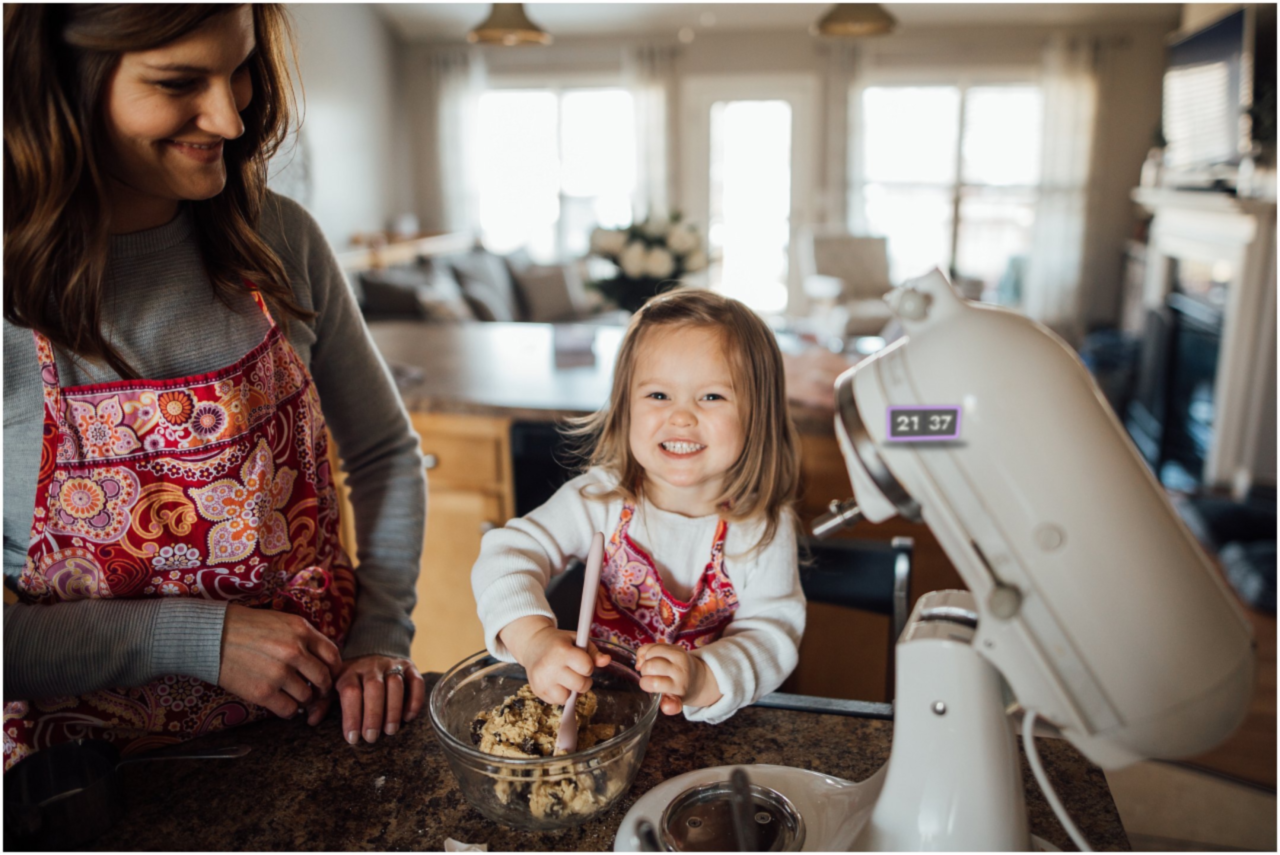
21:37
